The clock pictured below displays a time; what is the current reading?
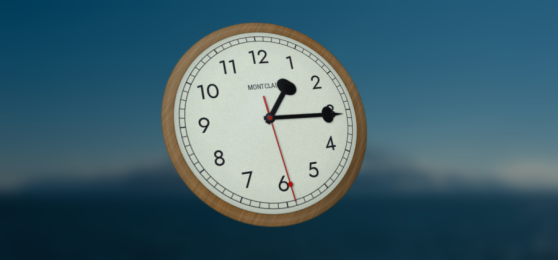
1:15:29
